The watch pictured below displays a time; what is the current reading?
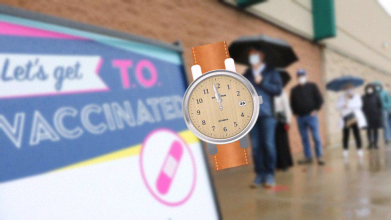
11:59
